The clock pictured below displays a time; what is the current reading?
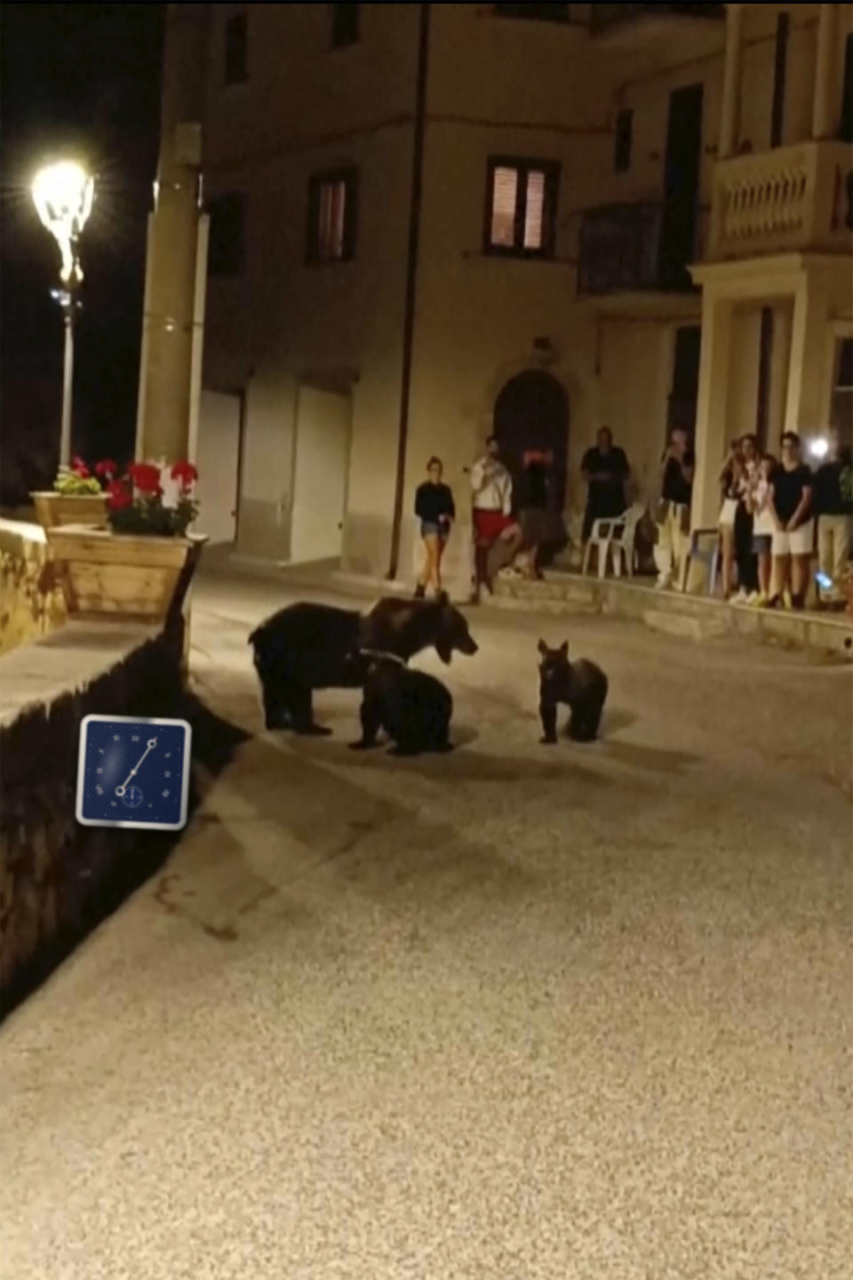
7:05
